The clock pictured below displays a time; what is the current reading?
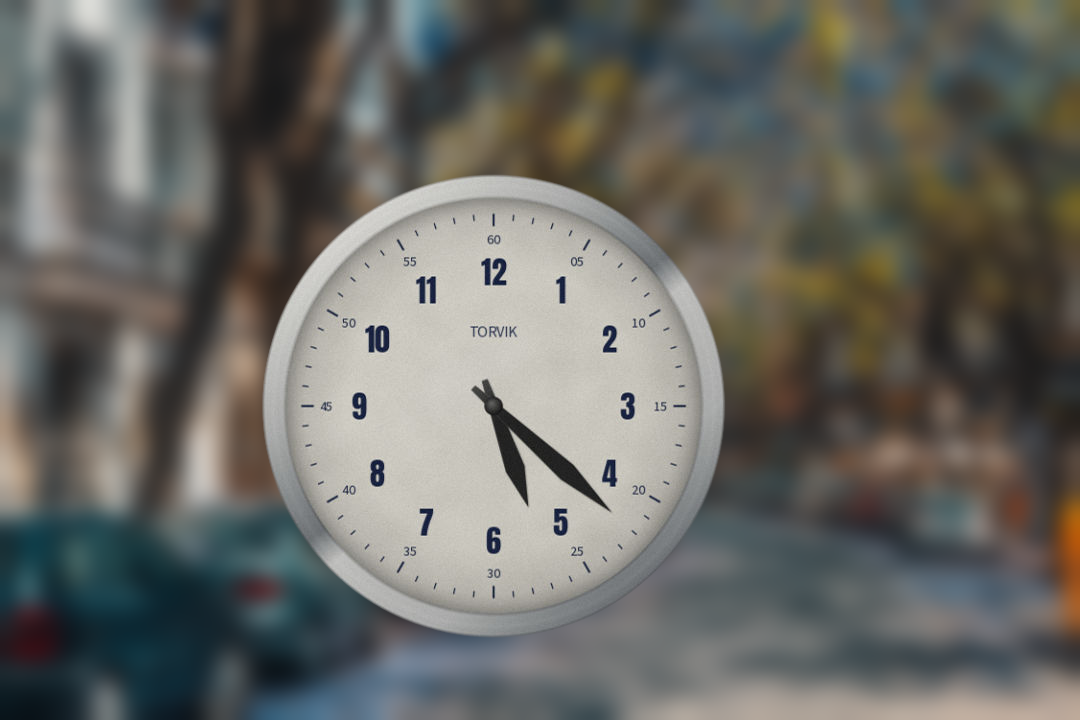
5:22
